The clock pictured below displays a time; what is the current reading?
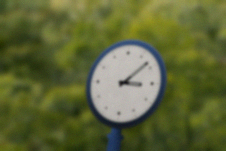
3:08
